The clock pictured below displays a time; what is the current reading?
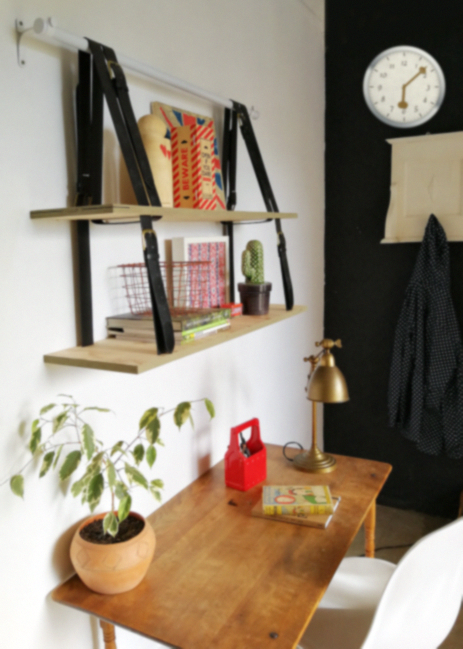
6:08
